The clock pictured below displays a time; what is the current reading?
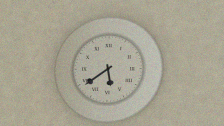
5:39
